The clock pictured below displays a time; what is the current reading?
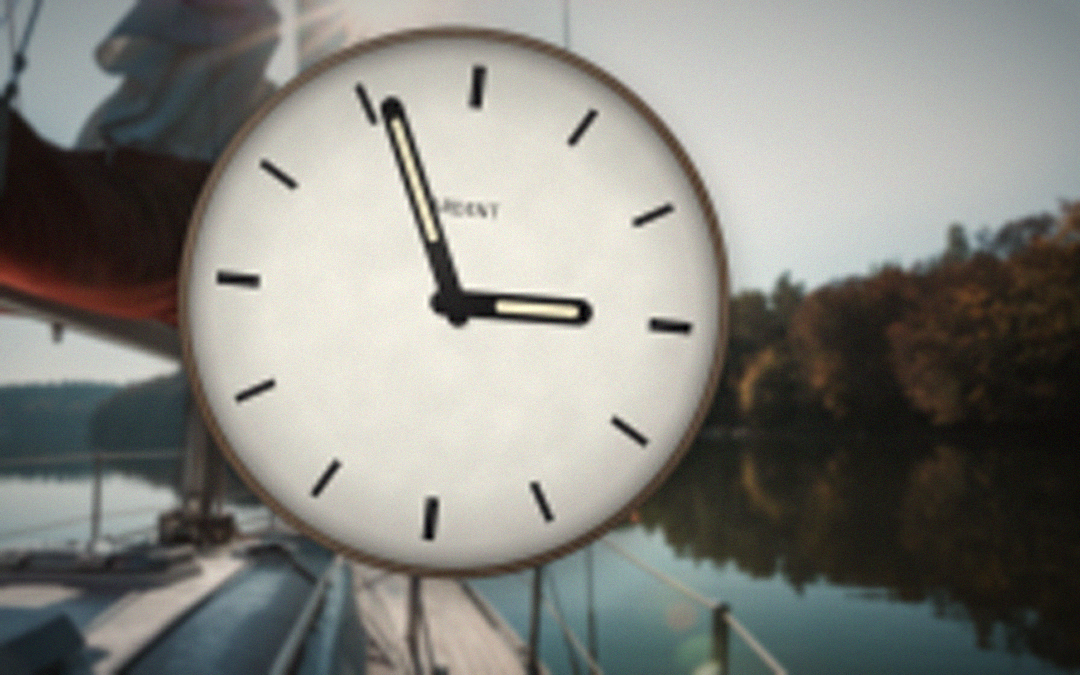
2:56
